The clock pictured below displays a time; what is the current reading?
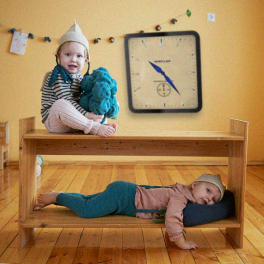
10:24
